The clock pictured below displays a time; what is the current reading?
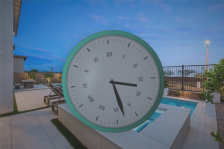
3:28
